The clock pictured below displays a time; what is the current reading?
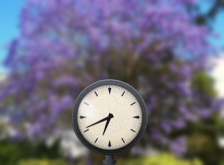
6:41
